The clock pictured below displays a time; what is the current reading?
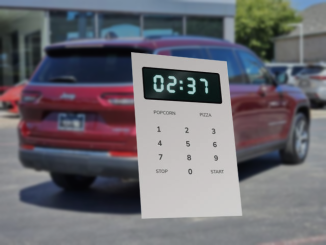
2:37
